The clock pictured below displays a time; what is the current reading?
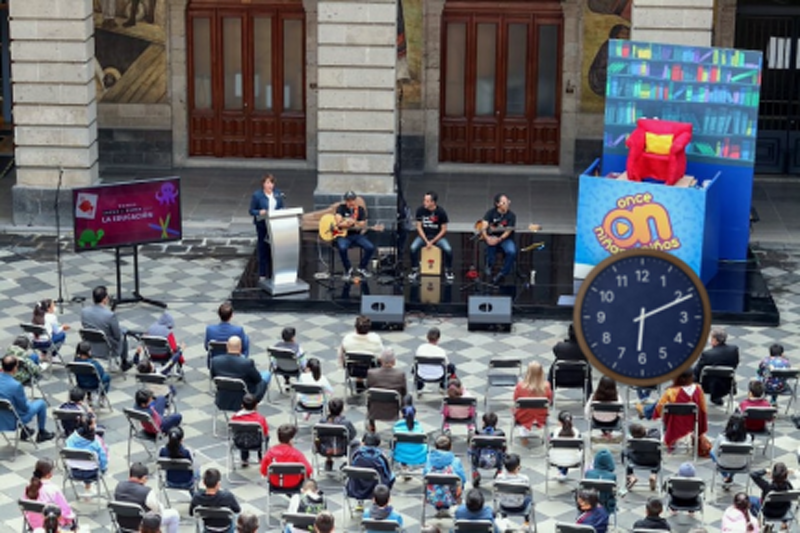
6:11
